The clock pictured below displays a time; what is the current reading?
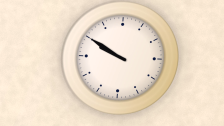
9:50
